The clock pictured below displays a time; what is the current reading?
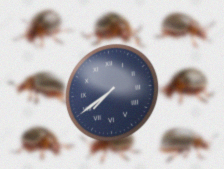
7:40
